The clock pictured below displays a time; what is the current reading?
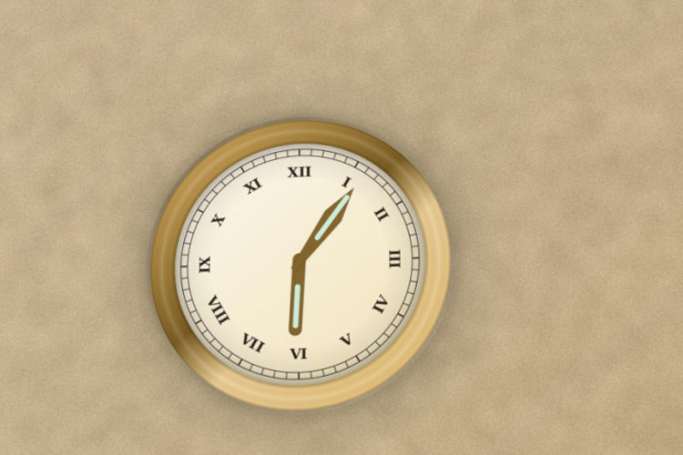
6:06
